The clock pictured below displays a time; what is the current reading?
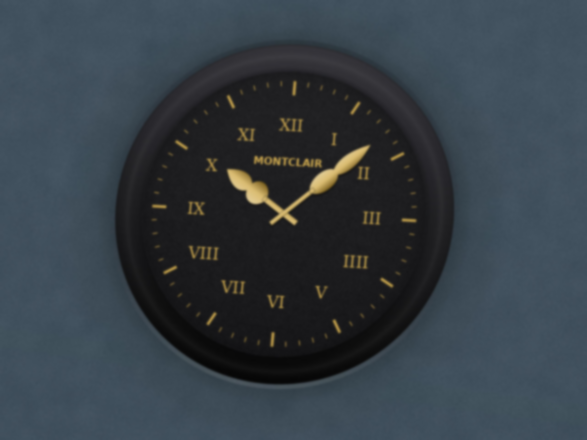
10:08
